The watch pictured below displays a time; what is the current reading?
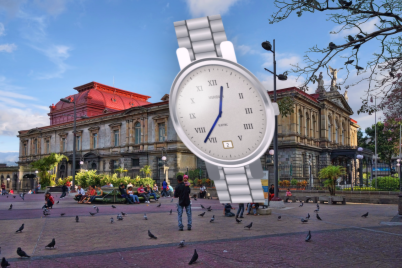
12:37
